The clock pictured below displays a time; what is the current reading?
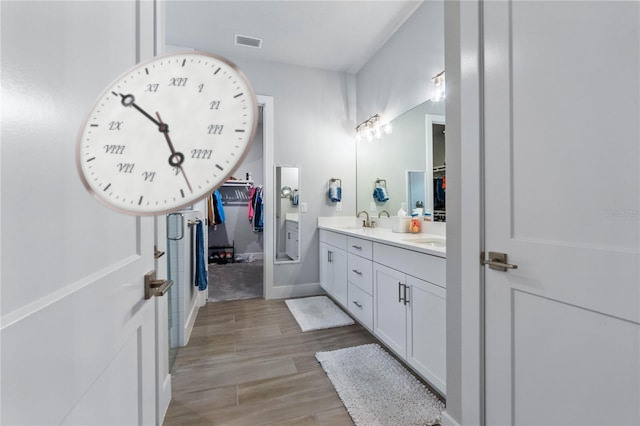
4:50:24
